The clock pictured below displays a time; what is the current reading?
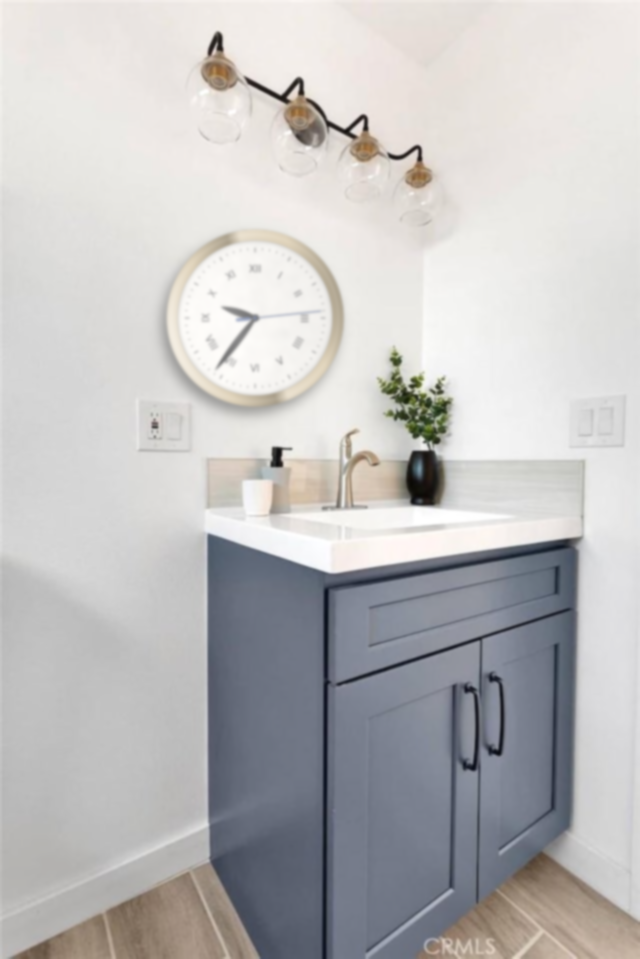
9:36:14
